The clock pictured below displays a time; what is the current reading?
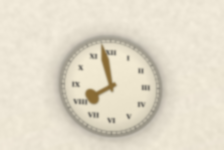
7:58
